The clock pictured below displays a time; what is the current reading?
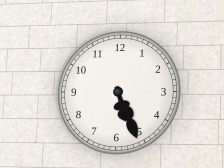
5:26
